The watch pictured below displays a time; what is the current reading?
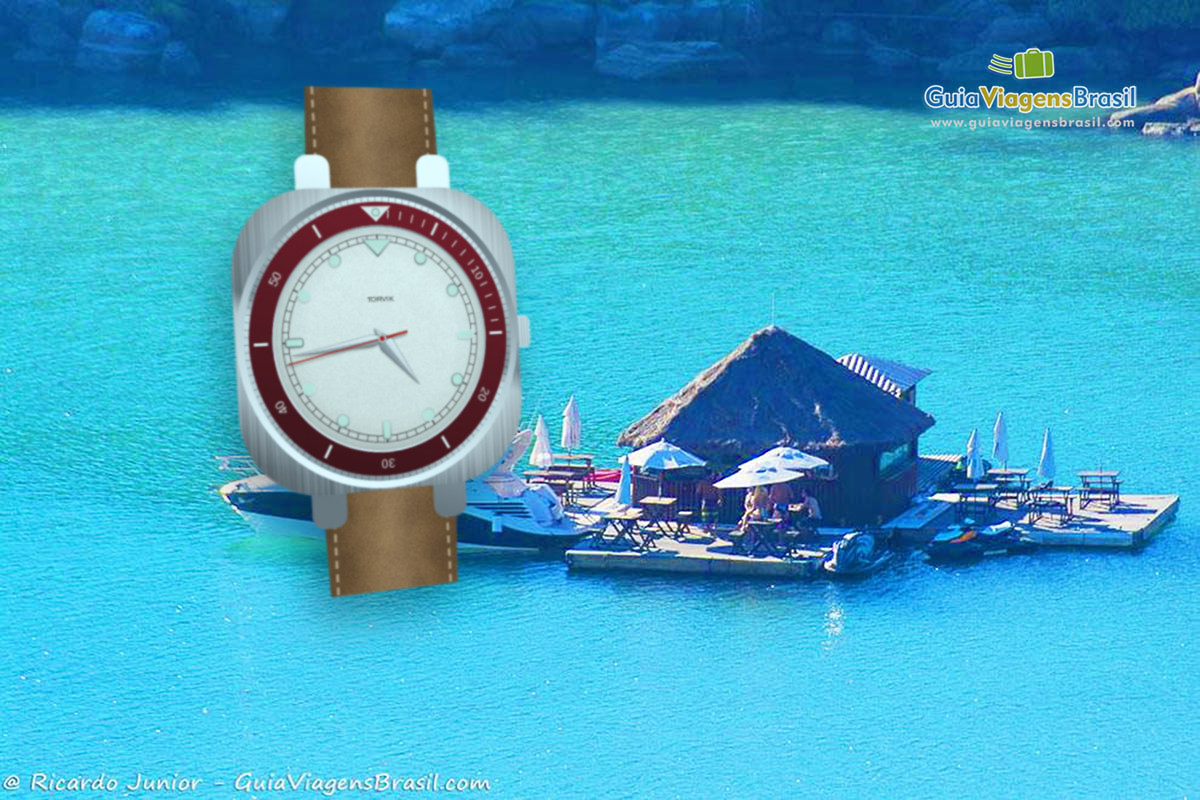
4:43:43
